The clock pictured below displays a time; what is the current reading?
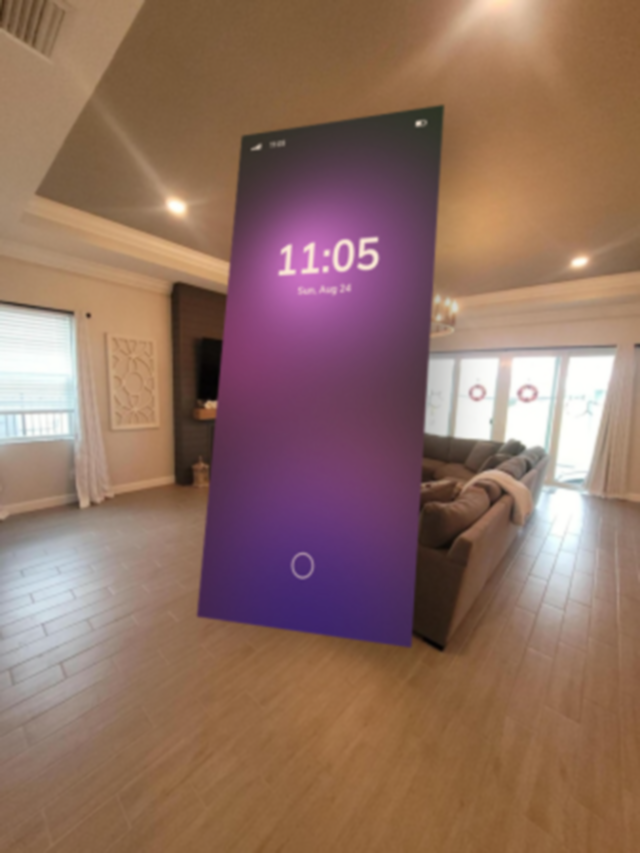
11:05
